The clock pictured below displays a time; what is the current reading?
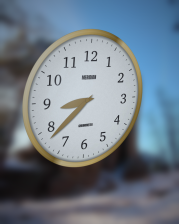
8:38
